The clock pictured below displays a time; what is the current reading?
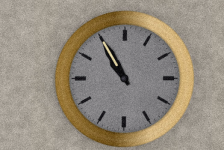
10:55
